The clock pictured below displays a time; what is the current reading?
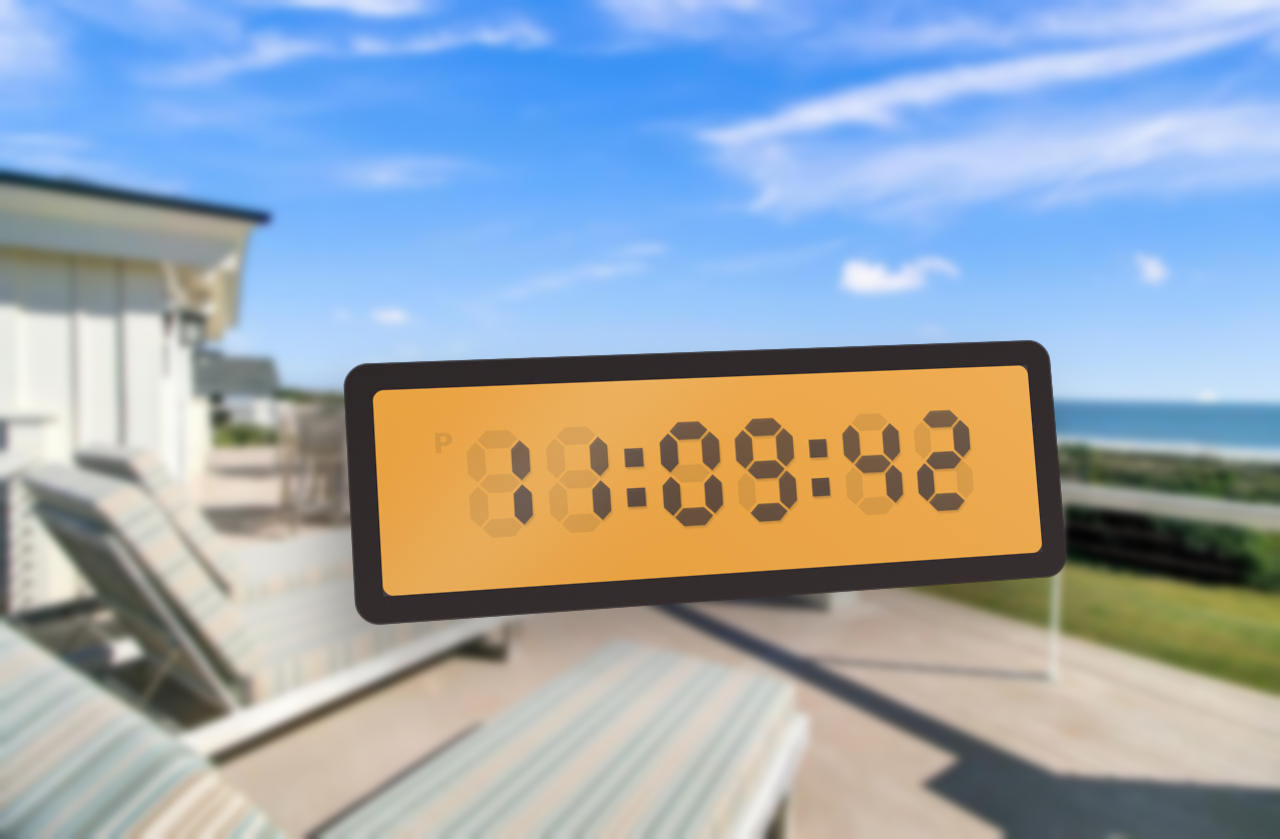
11:09:42
